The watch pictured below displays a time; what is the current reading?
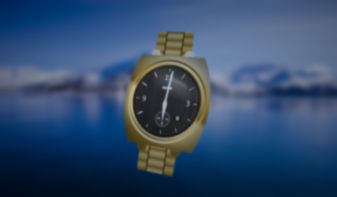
6:01
